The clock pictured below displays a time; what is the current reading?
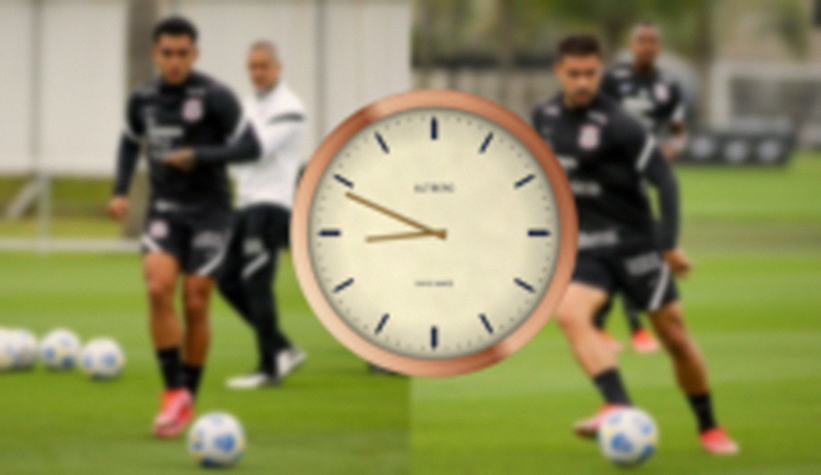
8:49
